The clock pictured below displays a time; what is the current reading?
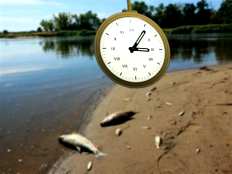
3:06
